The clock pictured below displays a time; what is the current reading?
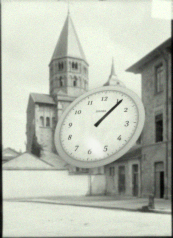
1:06
